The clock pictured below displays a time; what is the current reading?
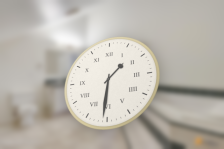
1:31
